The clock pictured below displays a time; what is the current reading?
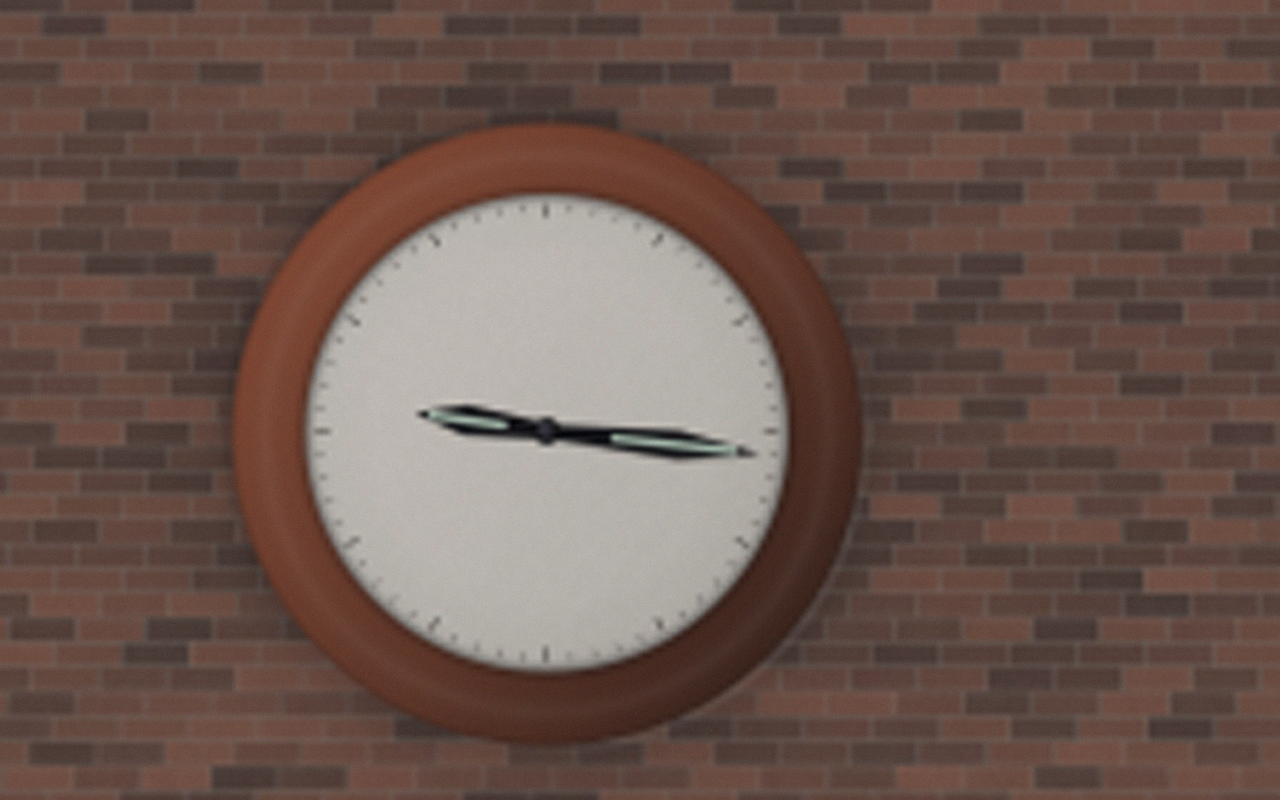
9:16
